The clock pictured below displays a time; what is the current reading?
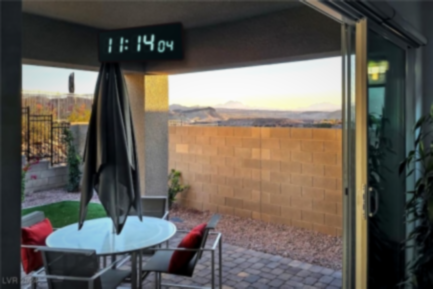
11:14
